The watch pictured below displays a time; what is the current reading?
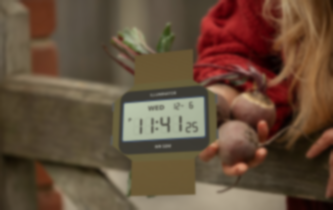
11:41
